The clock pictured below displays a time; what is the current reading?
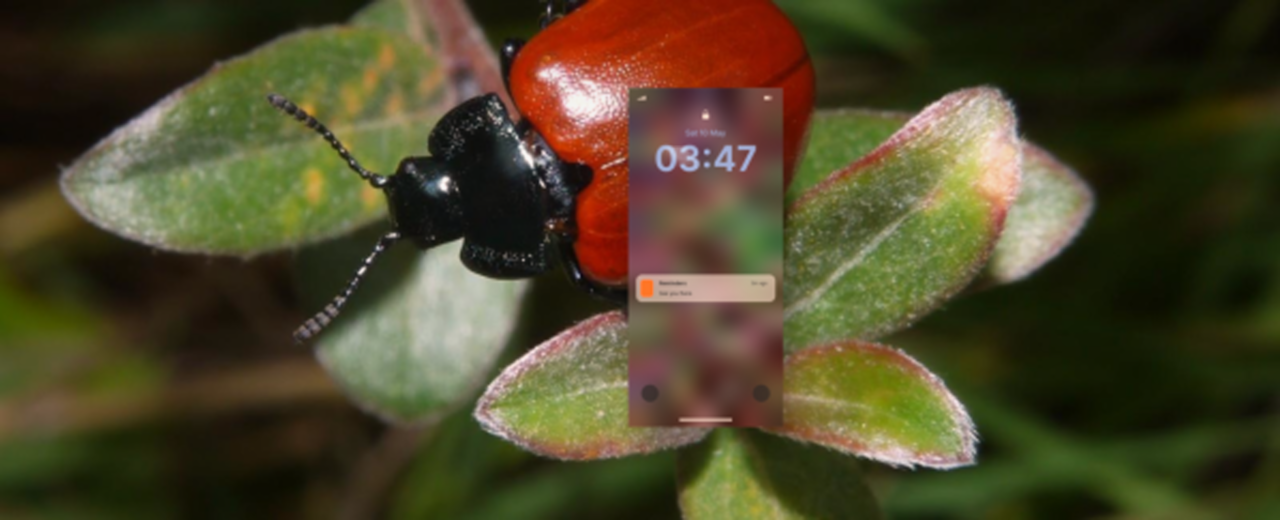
3:47
